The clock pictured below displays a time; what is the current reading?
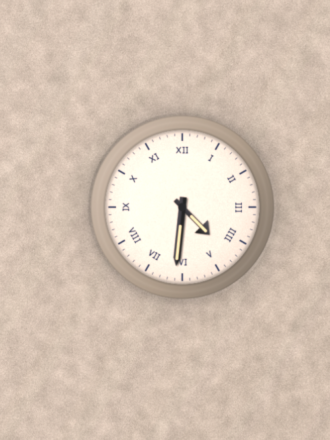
4:31
